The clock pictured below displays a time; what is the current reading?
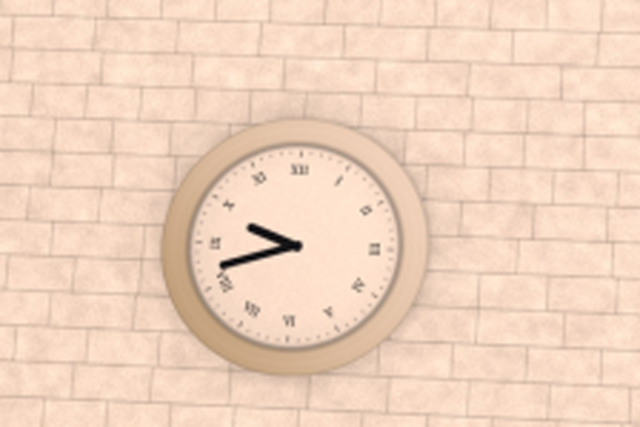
9:42
